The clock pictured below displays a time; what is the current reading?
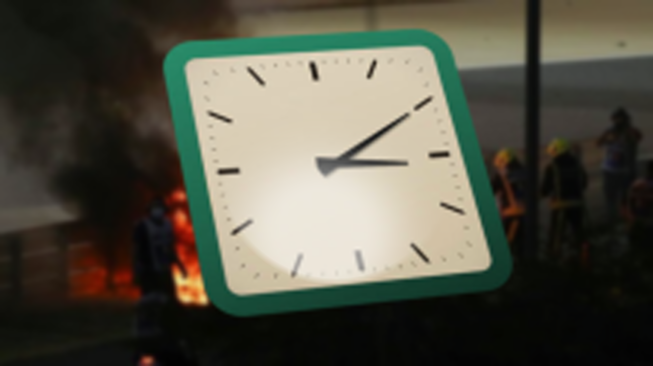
3:10
